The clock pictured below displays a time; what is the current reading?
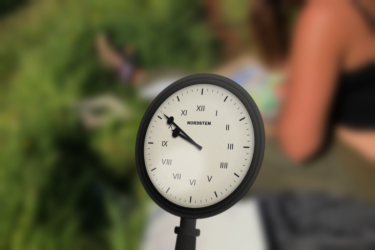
9:51
